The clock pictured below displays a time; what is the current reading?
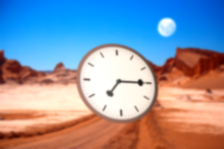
7:15
